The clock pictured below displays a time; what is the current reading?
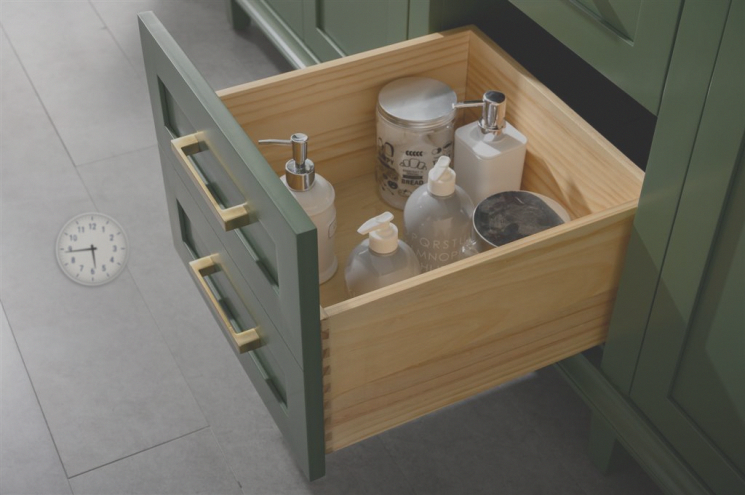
5:44
